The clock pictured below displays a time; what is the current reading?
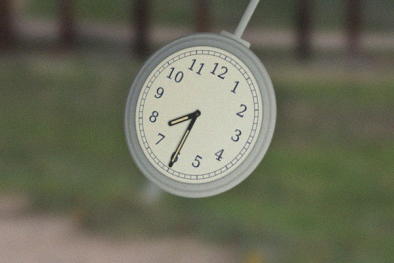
7:30
